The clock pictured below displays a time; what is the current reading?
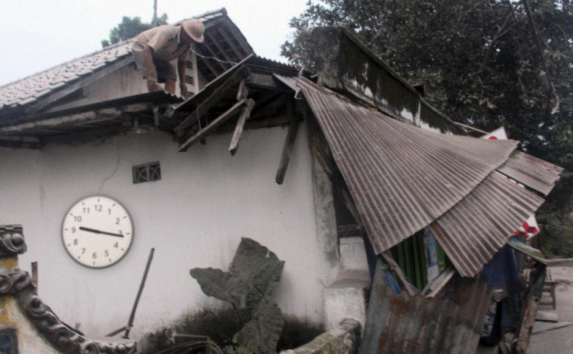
9:16
